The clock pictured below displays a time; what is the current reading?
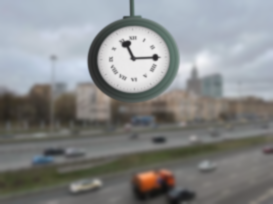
11:15
